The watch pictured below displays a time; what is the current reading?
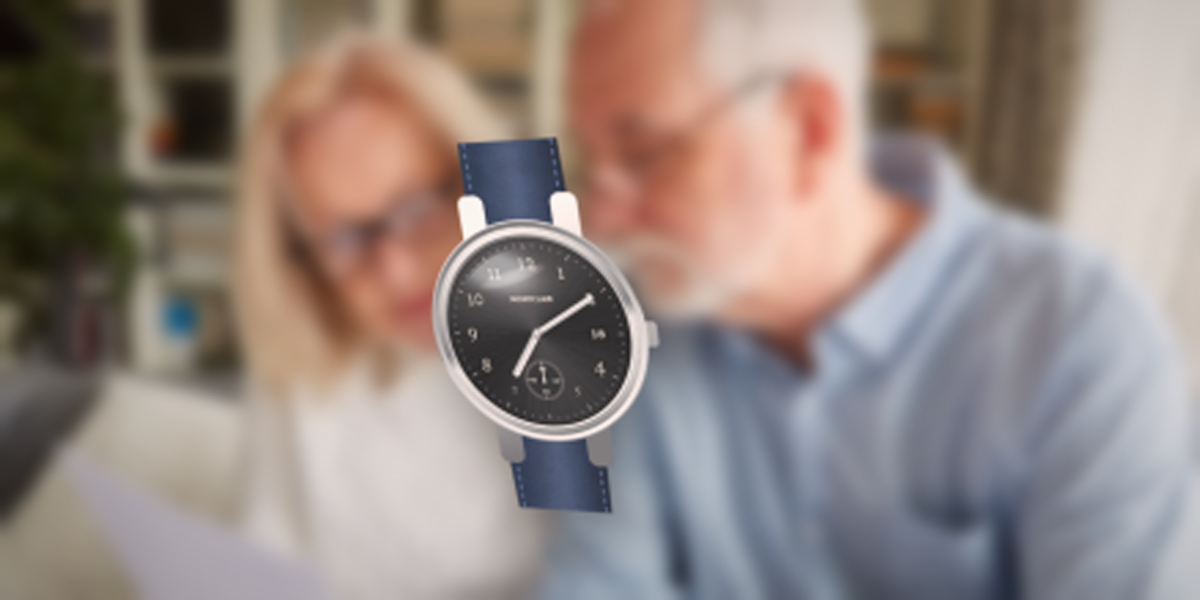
7:10
